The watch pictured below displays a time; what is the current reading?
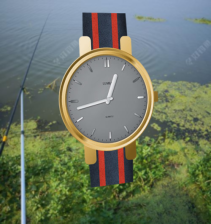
12:43
